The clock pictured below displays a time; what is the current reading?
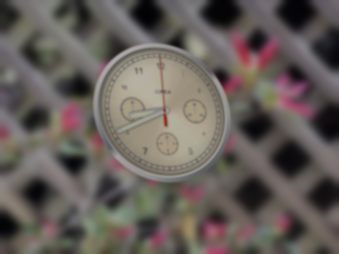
8:41
